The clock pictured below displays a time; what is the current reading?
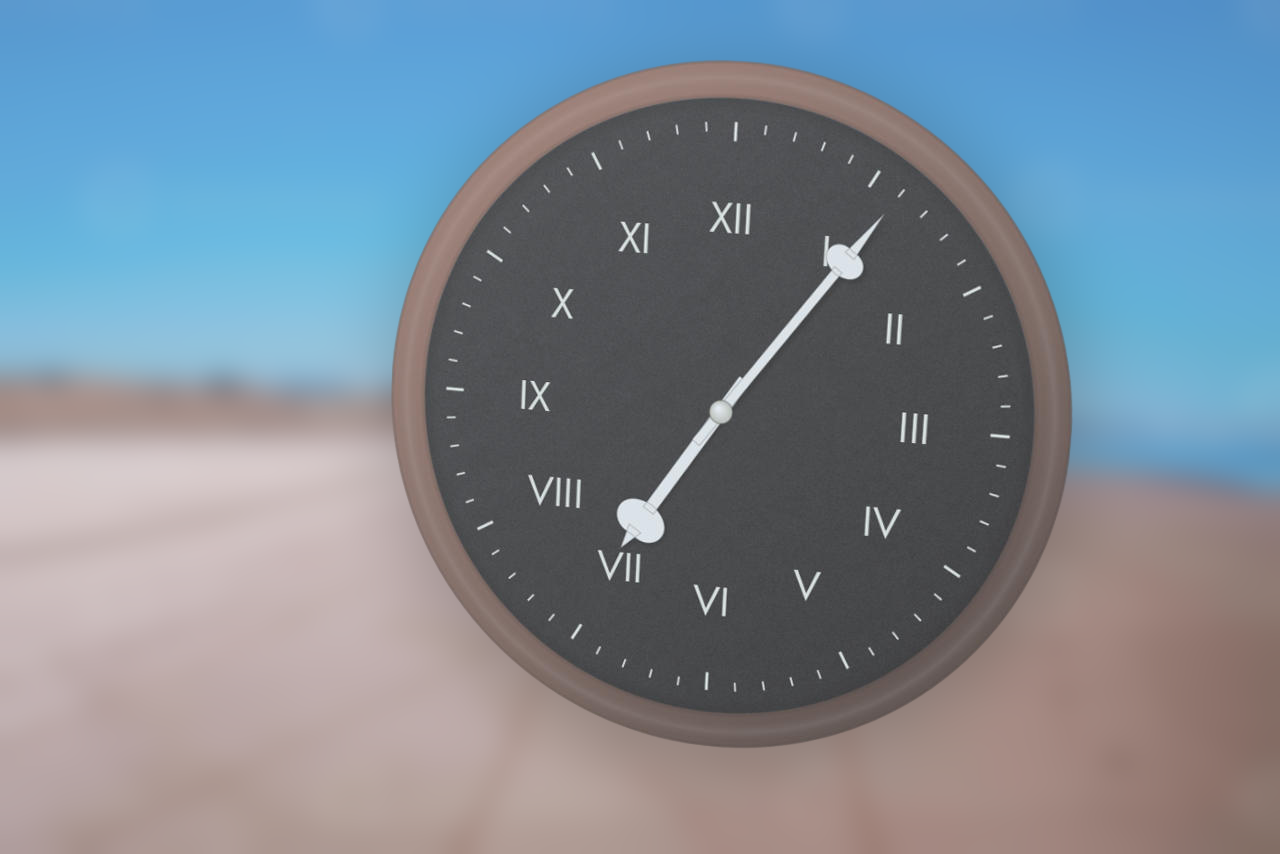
7:06
